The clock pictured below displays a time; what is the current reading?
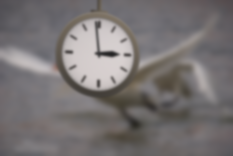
2:59
